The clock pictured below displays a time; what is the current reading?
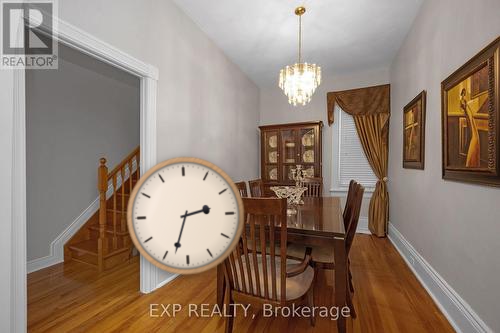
2:33
